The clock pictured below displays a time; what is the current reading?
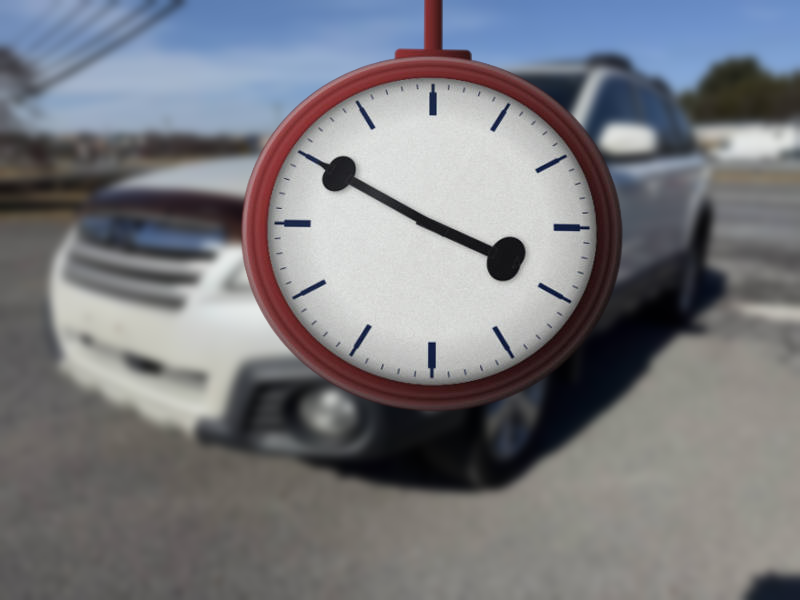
3:50
